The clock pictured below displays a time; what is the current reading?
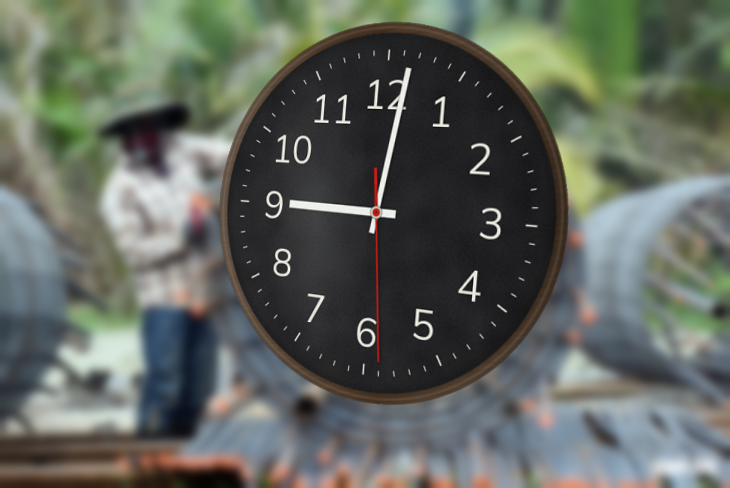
9:01:29
